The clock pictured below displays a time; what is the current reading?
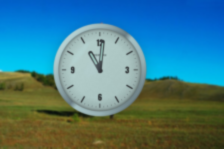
11:01
